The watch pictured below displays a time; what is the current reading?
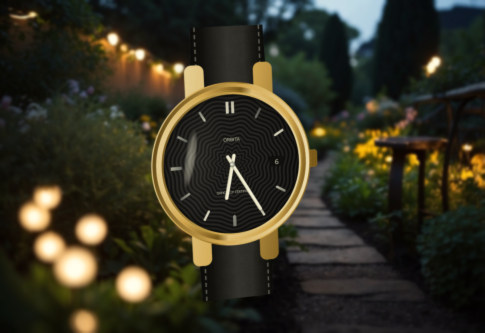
6:25
